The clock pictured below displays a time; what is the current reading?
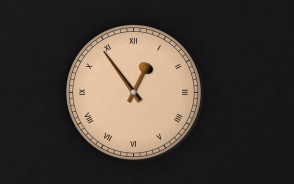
12:54
